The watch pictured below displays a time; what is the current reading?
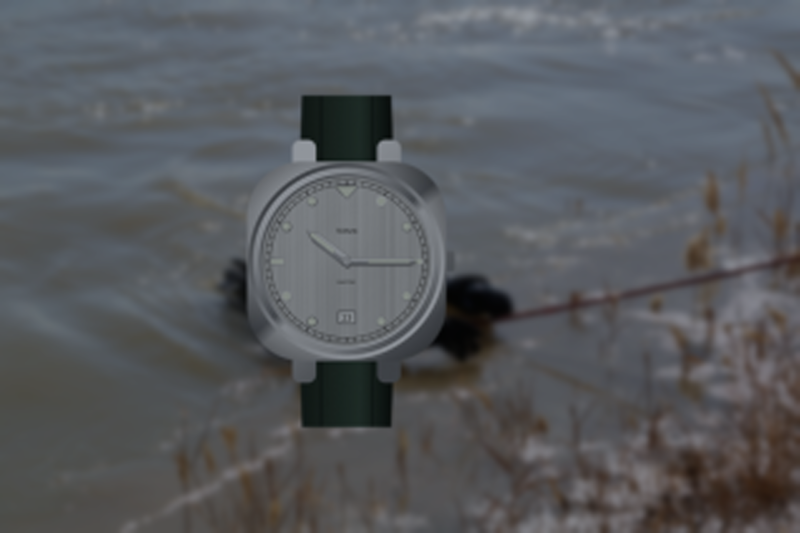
10:15
